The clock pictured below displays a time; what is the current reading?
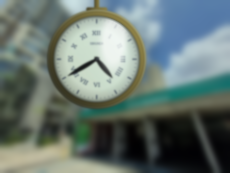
4:40
